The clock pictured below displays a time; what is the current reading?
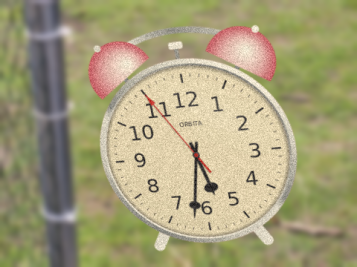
5:31:55
